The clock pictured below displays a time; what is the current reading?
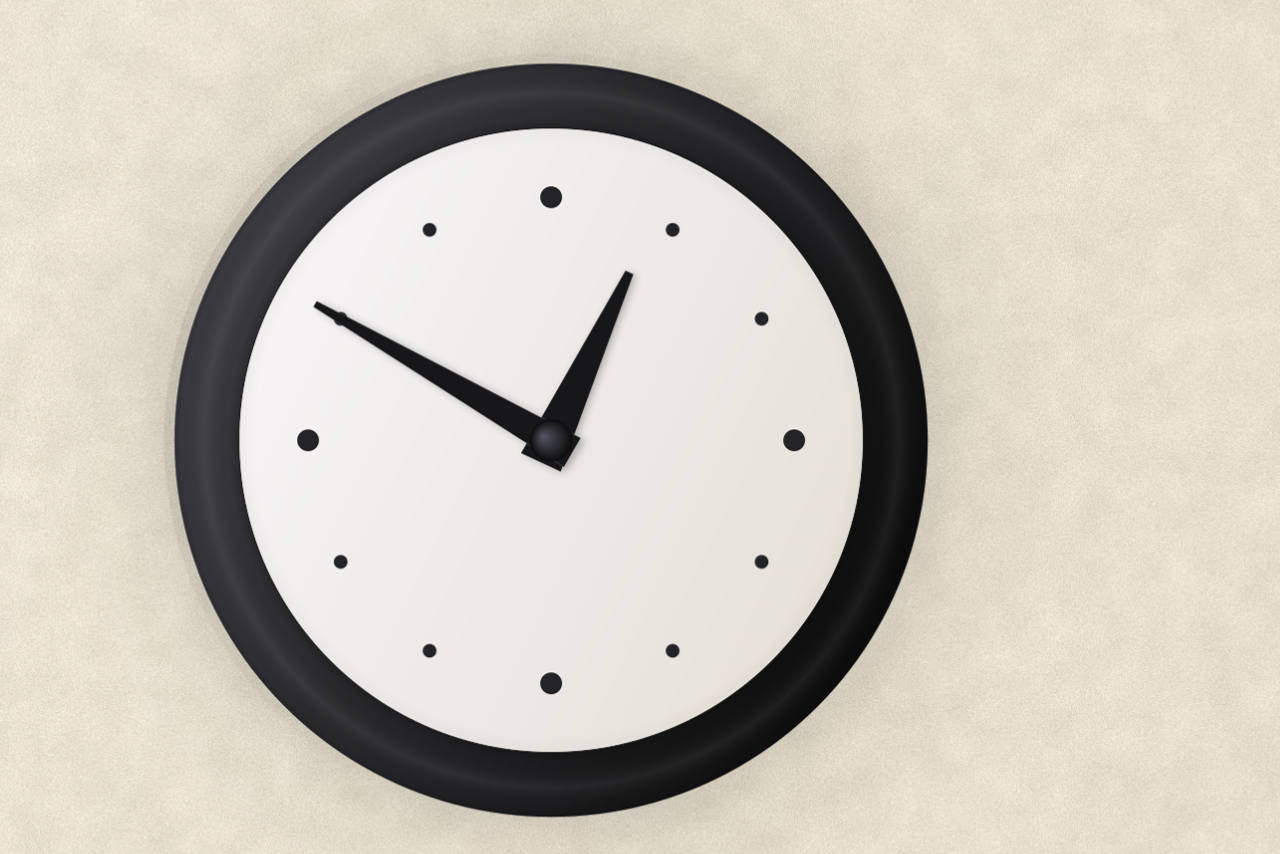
12:50
